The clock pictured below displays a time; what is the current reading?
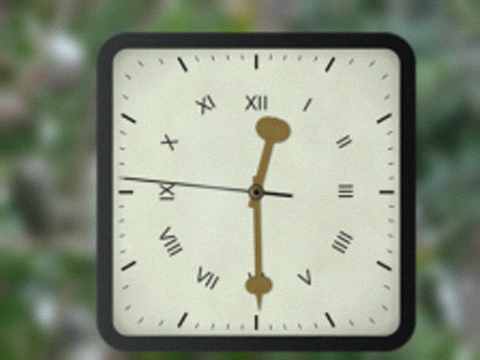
12:29:46
